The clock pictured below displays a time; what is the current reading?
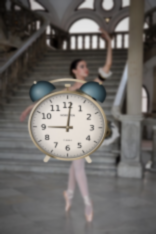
9:01
